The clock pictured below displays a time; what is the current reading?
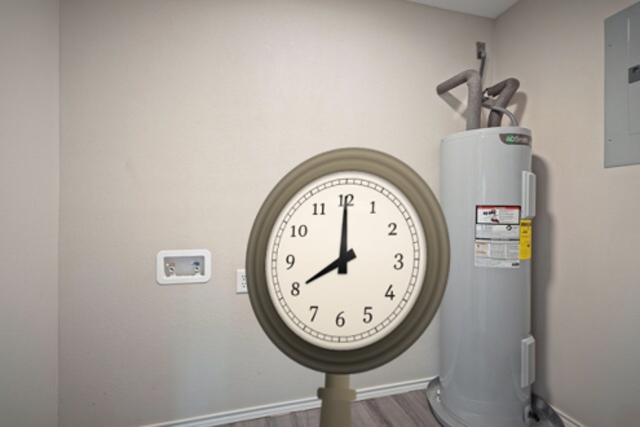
8:00
